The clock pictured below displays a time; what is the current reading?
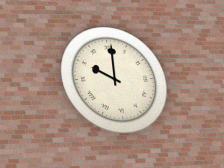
10:01
